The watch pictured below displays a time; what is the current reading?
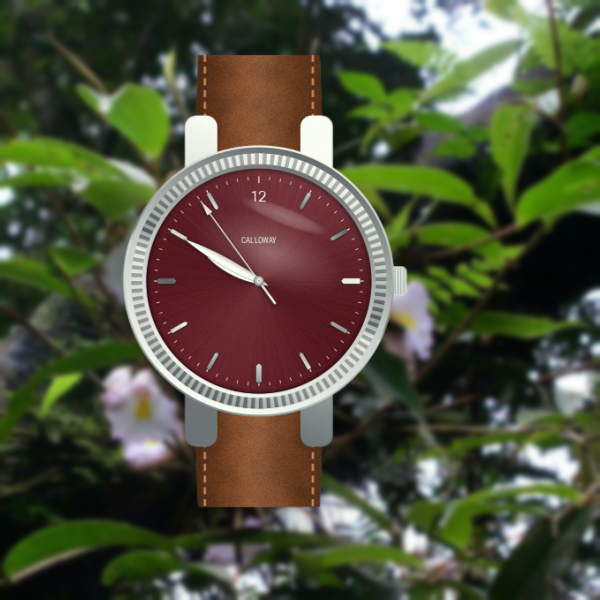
9:49:54
